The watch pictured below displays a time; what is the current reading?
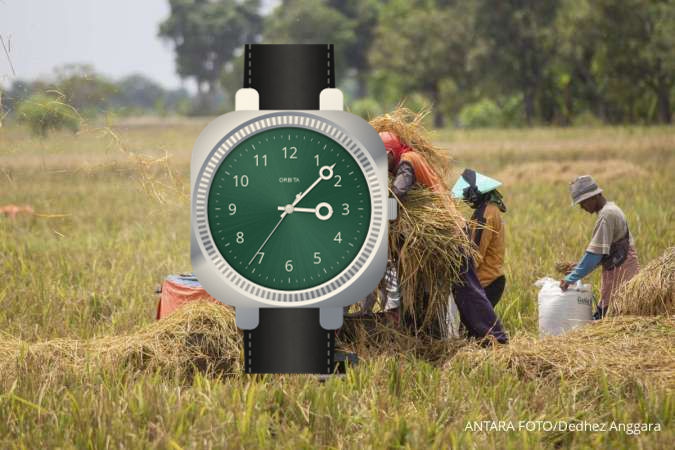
3:07:36
